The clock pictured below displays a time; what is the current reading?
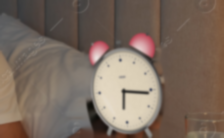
6:16
